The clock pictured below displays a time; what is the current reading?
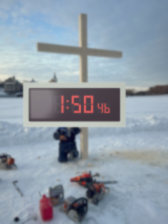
1:50:46
